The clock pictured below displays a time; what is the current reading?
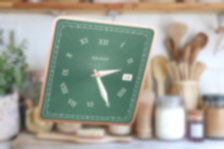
2:25
